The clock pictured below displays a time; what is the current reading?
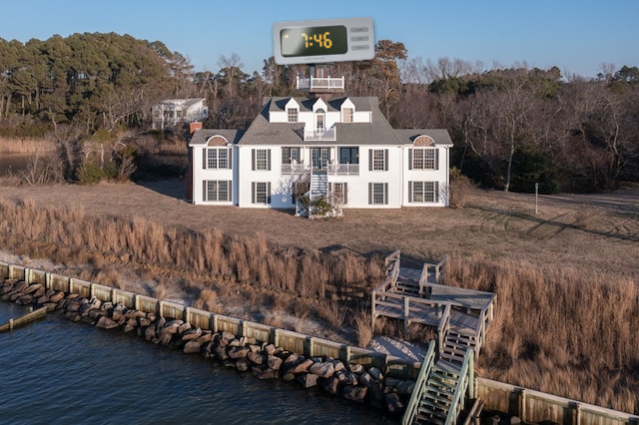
7:46
